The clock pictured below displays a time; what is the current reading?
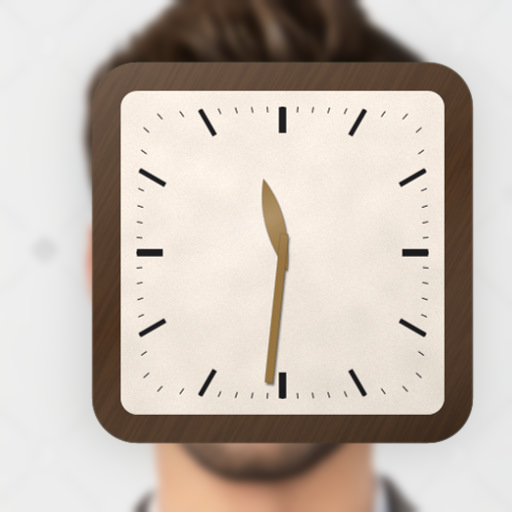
11:31
